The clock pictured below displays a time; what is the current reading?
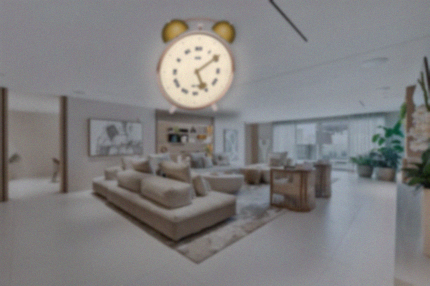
5:09
